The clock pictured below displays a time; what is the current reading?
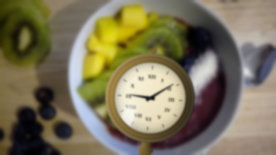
9:09
